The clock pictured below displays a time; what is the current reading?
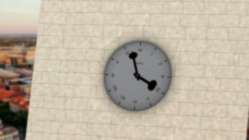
3:57
